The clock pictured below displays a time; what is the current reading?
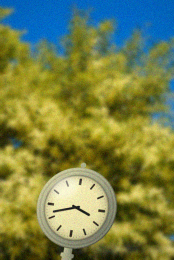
3:42
